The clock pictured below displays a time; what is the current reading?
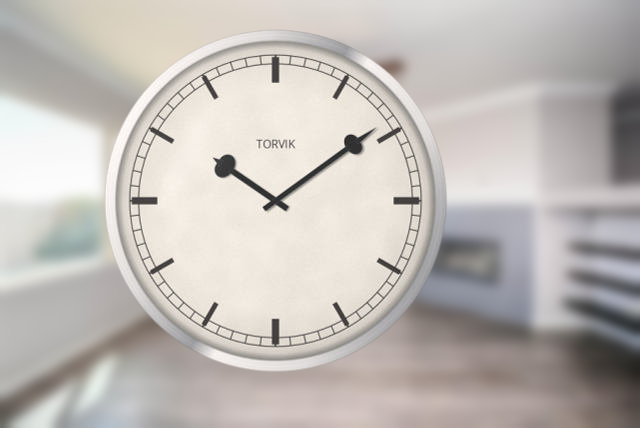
10:09
